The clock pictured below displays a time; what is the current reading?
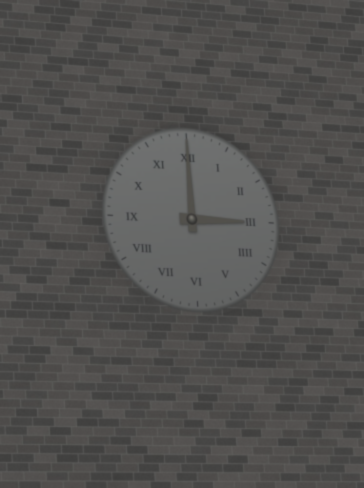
3:00
